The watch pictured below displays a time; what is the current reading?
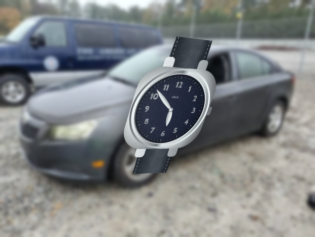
5:52
